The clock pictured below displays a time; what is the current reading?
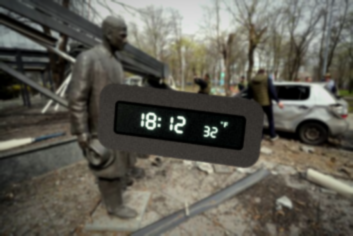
18:12
